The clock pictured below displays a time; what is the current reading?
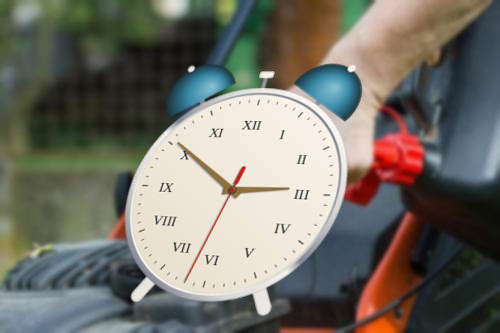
2:50:32
